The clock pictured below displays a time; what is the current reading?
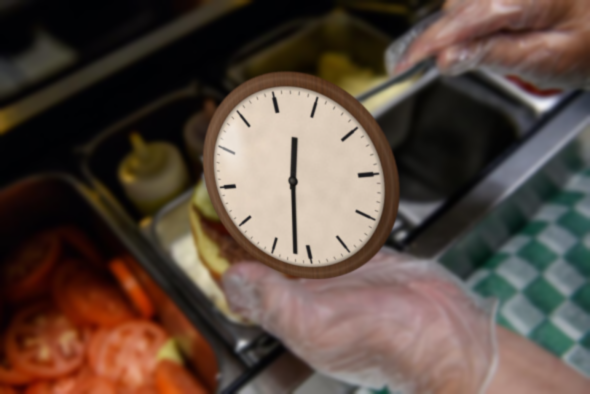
12:32
